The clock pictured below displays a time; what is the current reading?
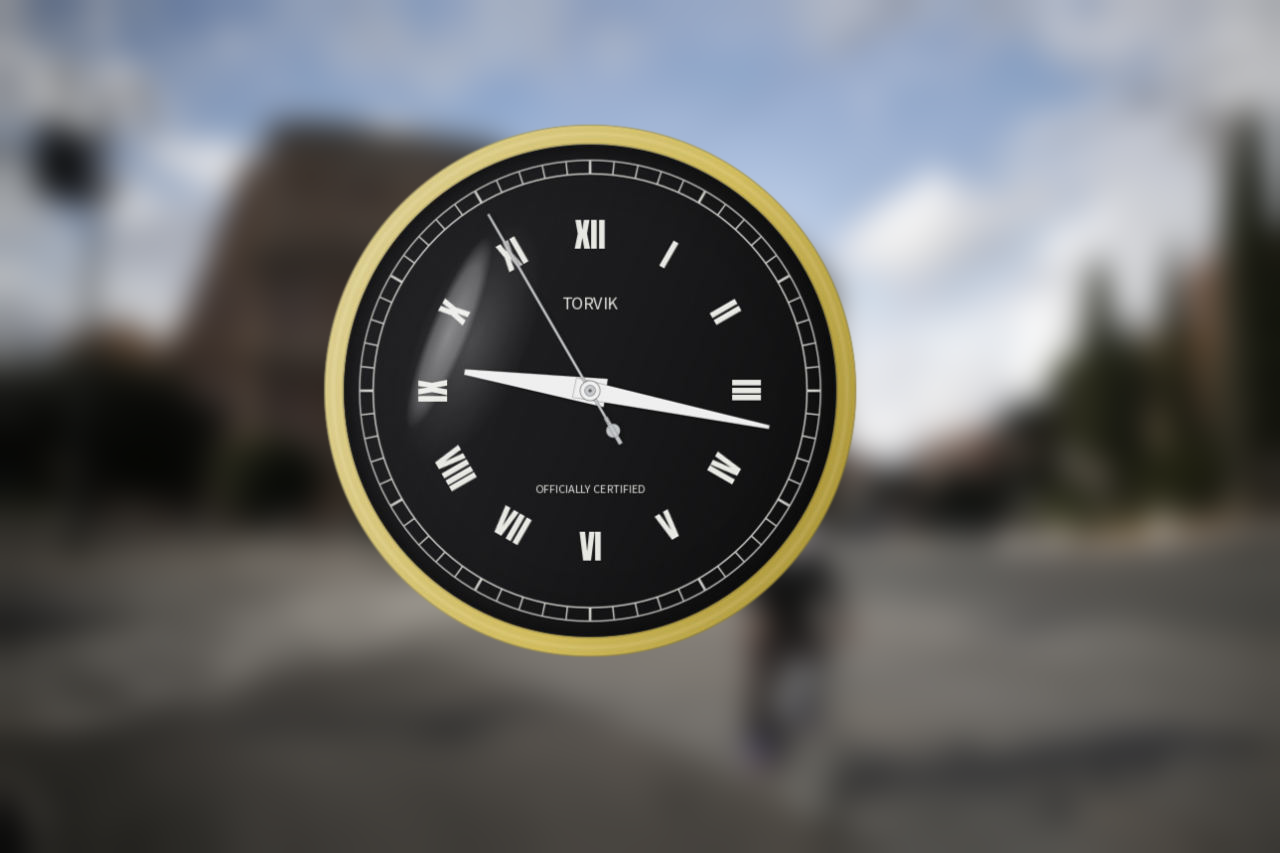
9:16:55
